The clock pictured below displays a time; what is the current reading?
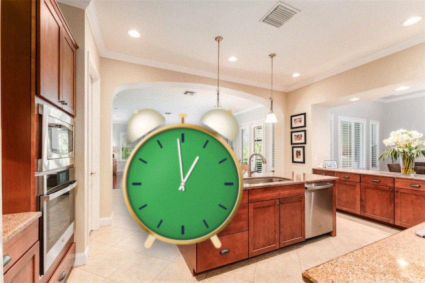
12:59
